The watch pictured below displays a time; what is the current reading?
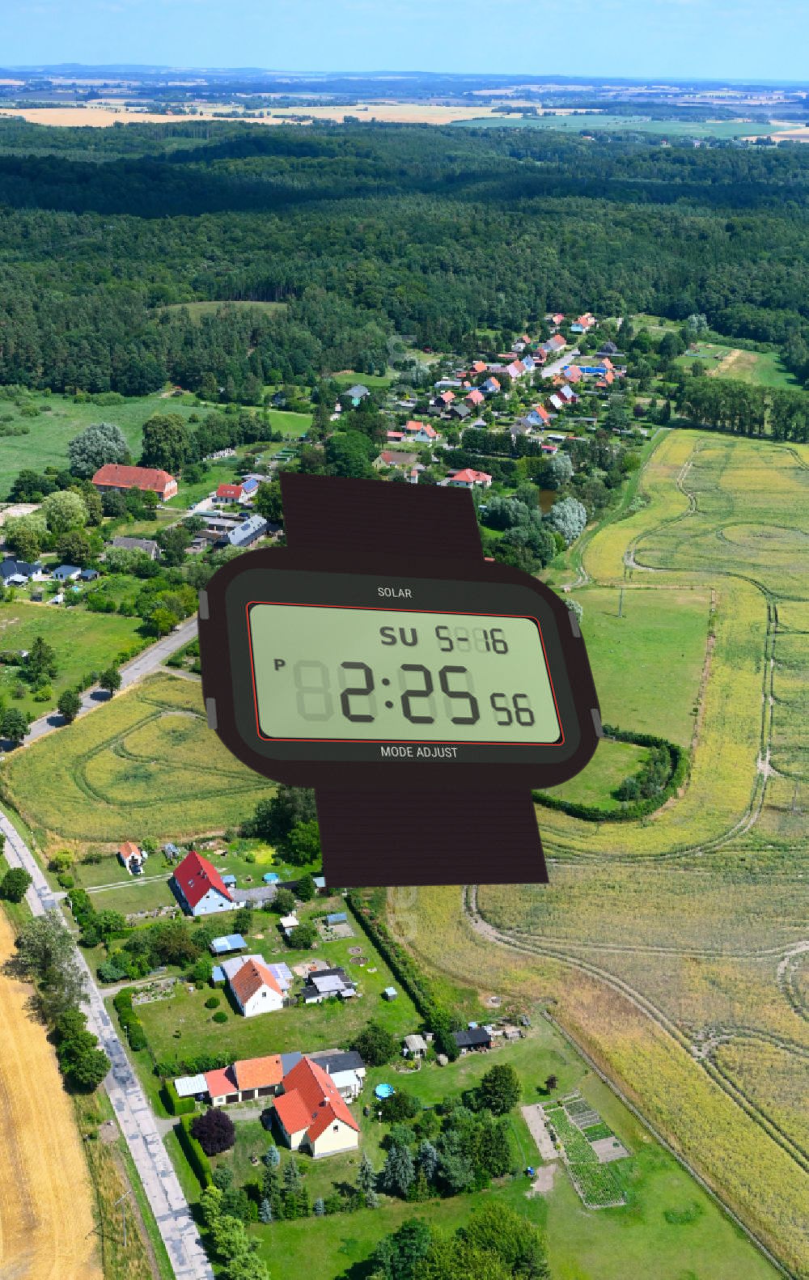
2:25:56
